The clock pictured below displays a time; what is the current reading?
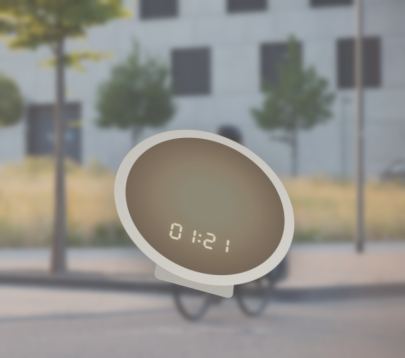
1:21
